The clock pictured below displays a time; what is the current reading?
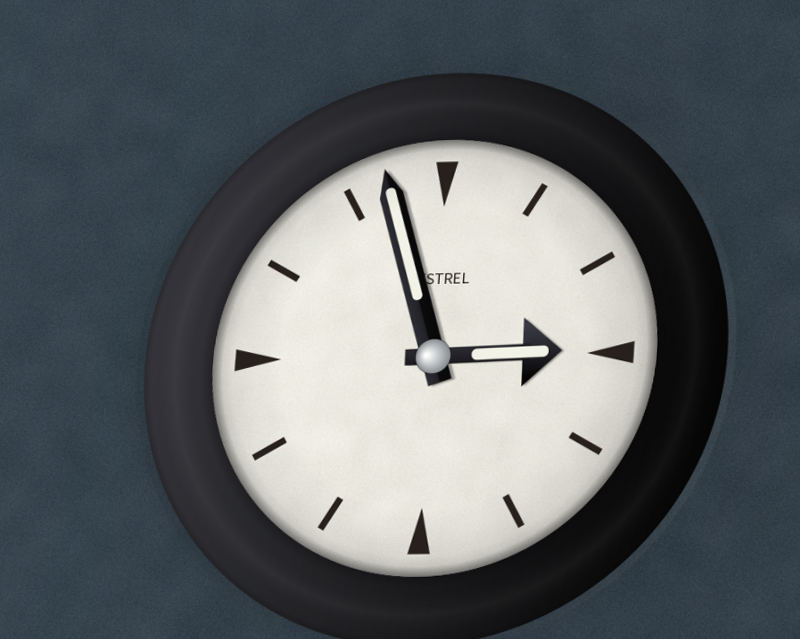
2:57
